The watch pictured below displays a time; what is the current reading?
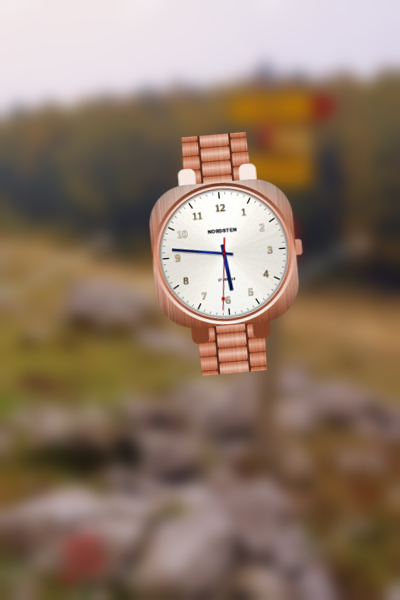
5:46:31
